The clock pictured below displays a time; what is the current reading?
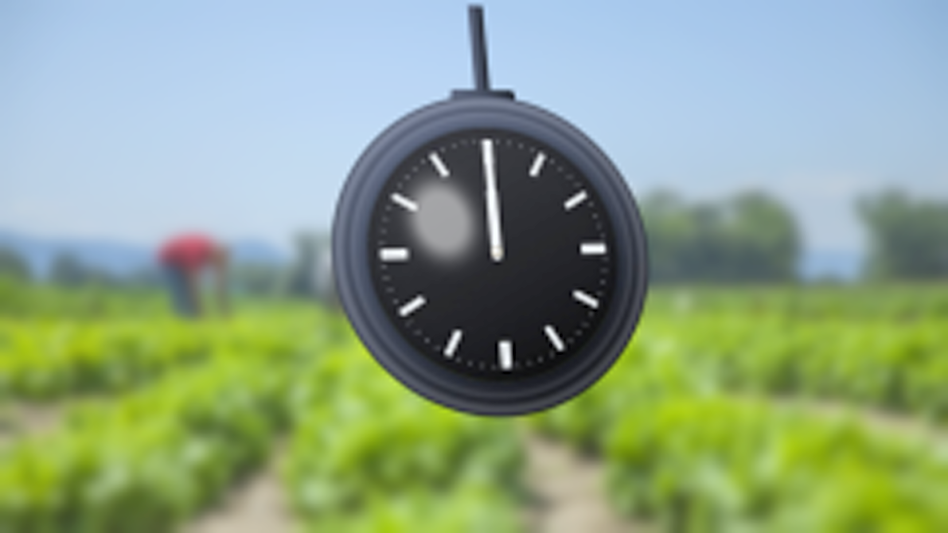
12:00
